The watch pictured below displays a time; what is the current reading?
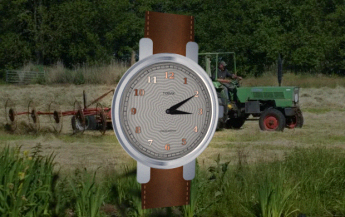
3:10
